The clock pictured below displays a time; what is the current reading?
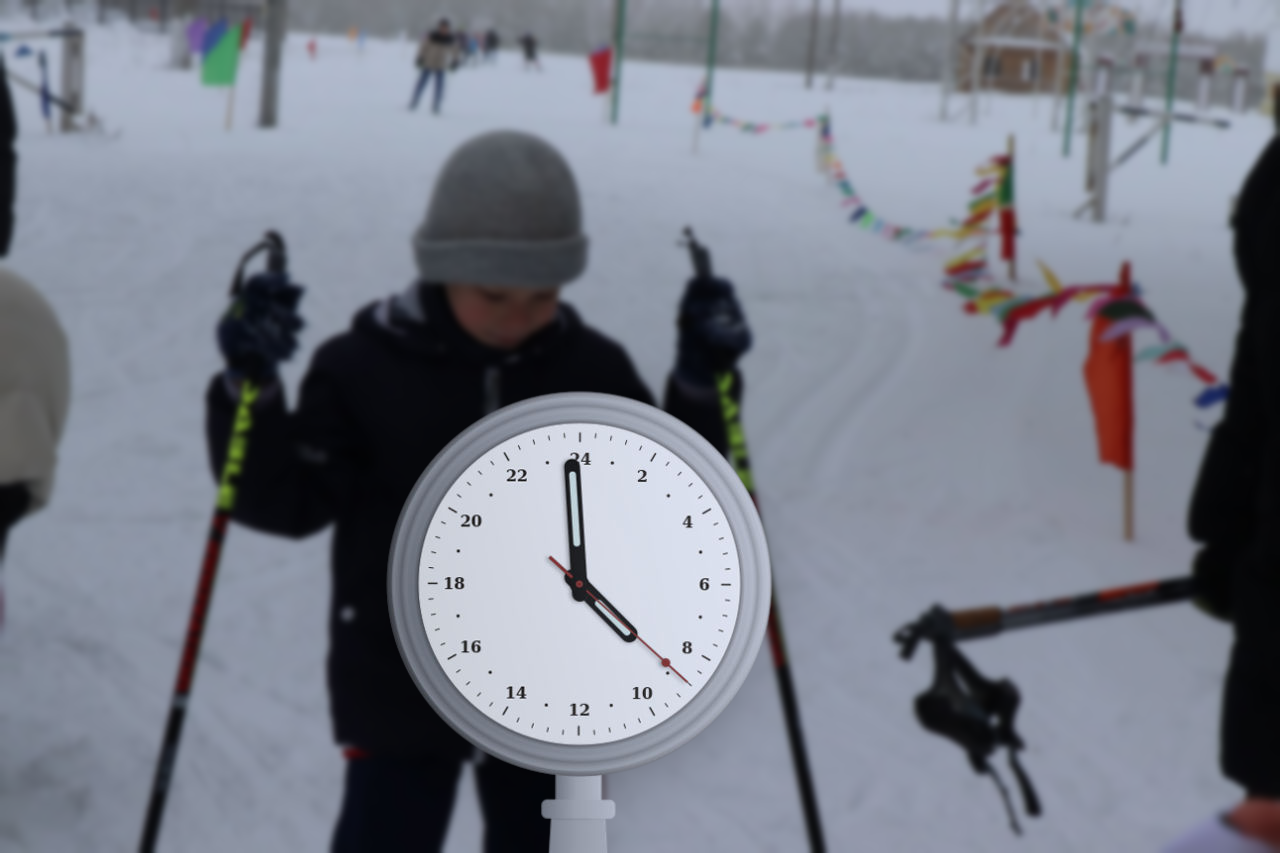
8:59:22
